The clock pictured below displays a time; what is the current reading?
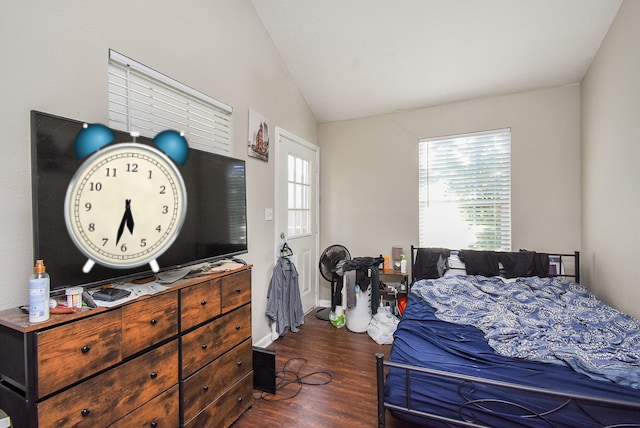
5:32
